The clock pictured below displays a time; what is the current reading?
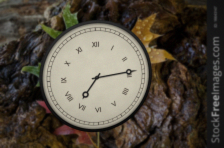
7:14
